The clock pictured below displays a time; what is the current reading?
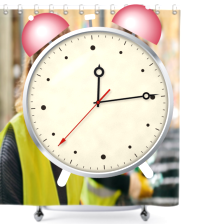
12:14:38
